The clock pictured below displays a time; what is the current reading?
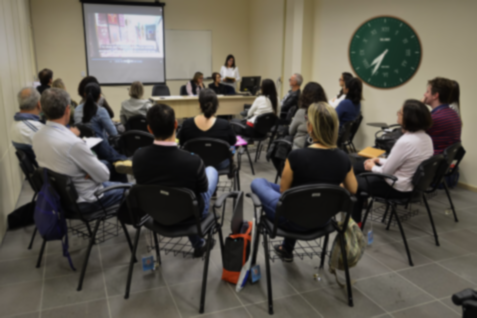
7:35
